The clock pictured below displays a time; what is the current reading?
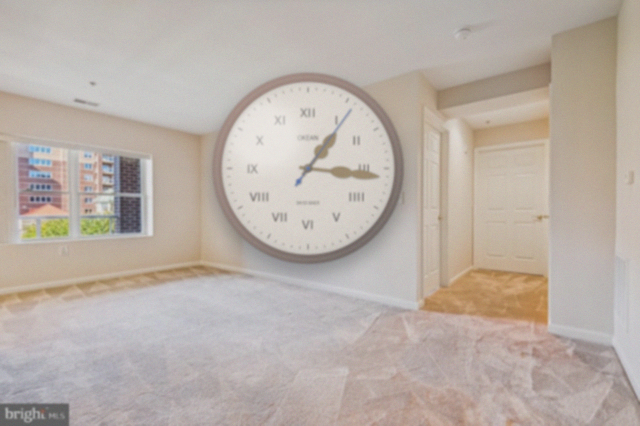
1:16:06
